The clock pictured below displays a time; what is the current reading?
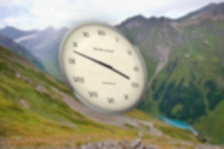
3:48
